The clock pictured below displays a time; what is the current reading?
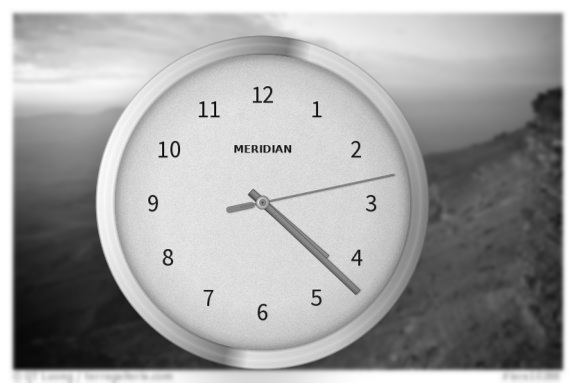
4:22:13
